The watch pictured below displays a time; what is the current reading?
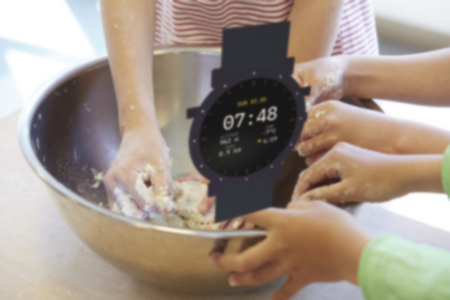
7:48
